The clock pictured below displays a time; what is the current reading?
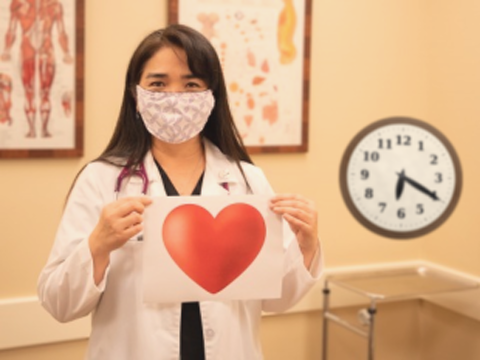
6:20
